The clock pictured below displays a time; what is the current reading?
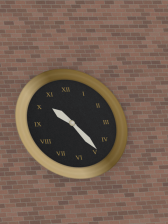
10:24
